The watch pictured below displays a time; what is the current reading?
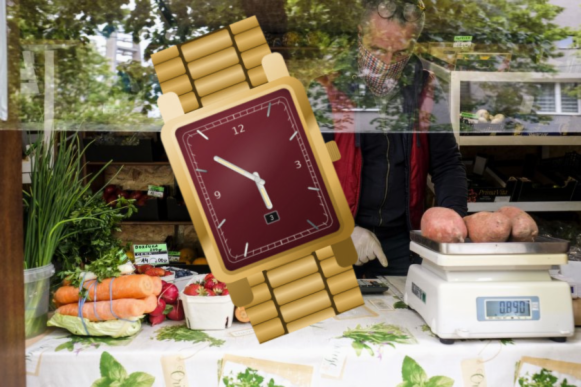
5:53
